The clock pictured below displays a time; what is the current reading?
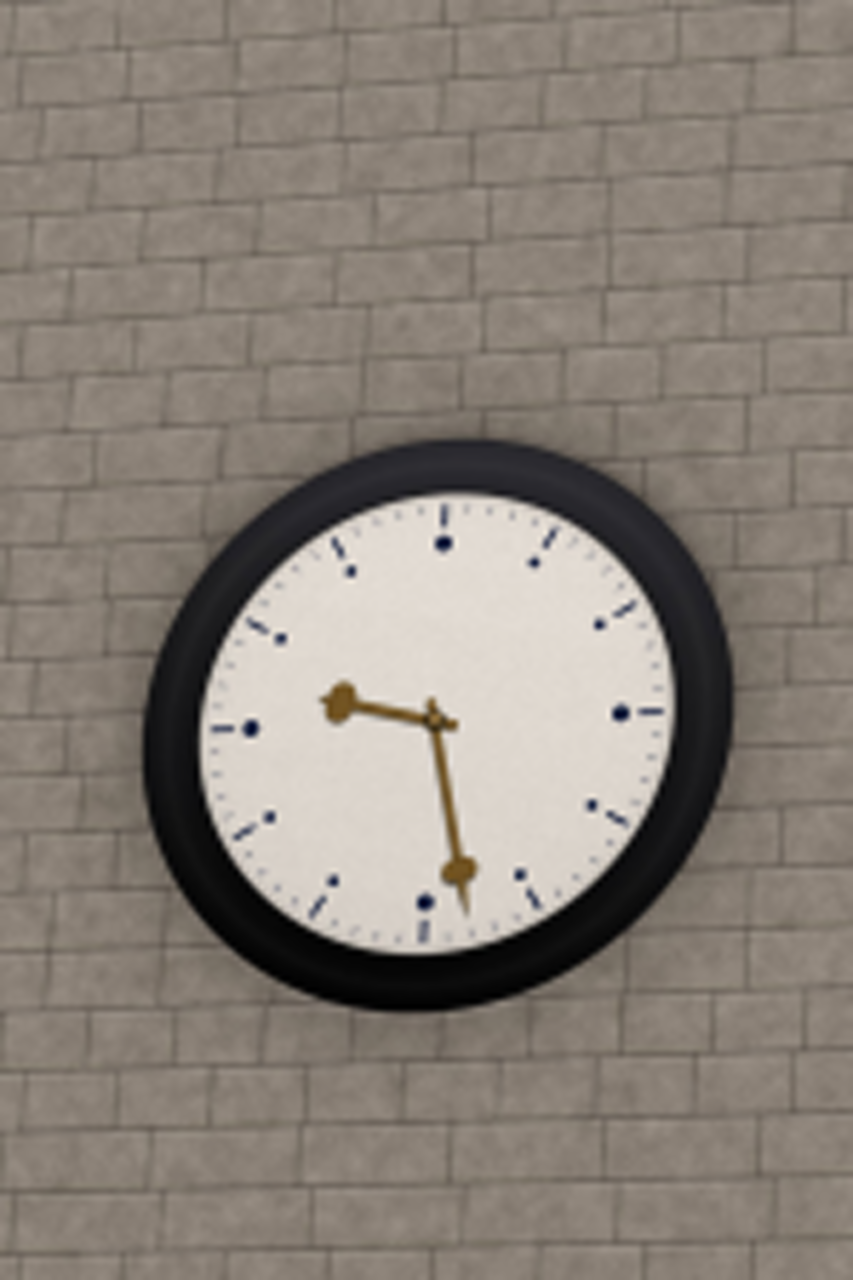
9:28
